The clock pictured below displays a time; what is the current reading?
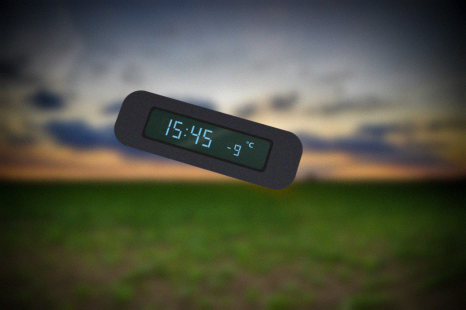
15:45
